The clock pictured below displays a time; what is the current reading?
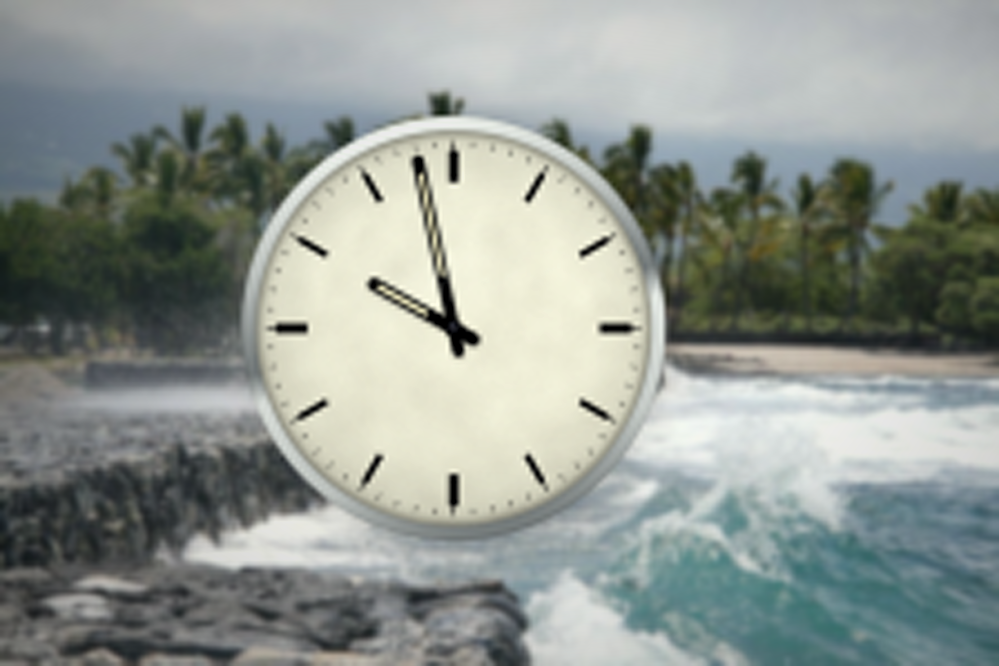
9:58
